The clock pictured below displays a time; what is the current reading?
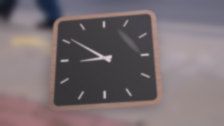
8:51
